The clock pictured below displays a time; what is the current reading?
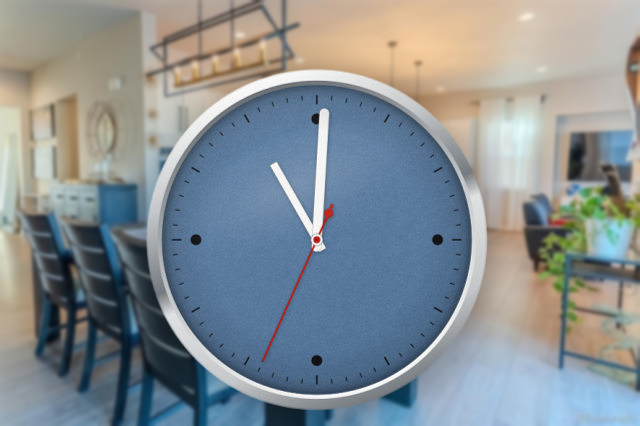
11:00:34
